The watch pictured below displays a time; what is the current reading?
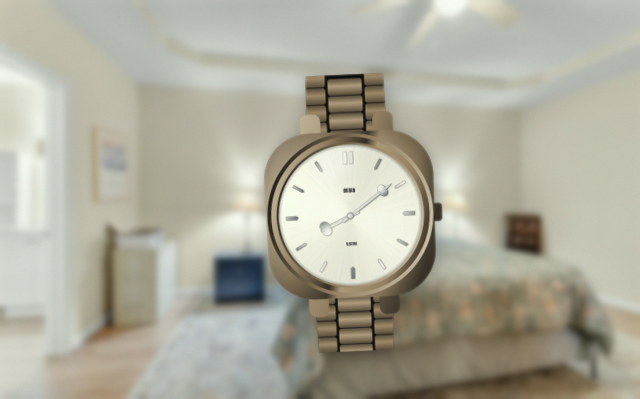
8:09
